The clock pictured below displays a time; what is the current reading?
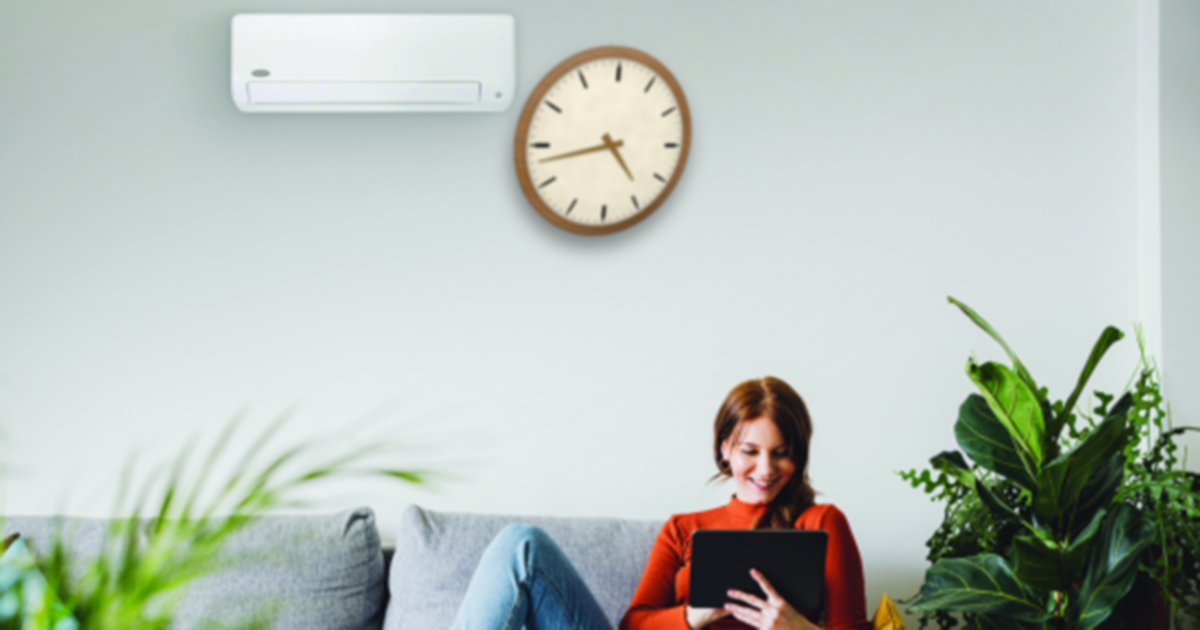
4:43
